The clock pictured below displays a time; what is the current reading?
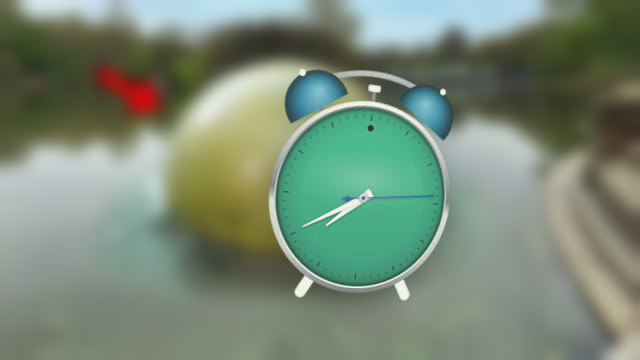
7:40:14
